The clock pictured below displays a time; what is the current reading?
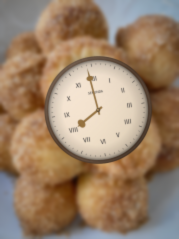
7:59
